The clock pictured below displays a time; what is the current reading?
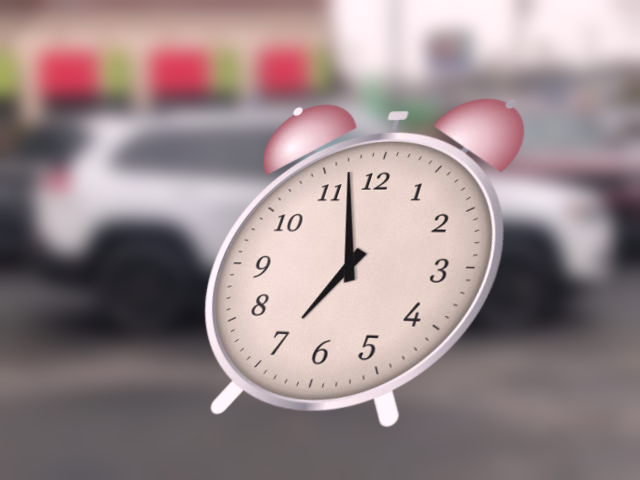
6:57
